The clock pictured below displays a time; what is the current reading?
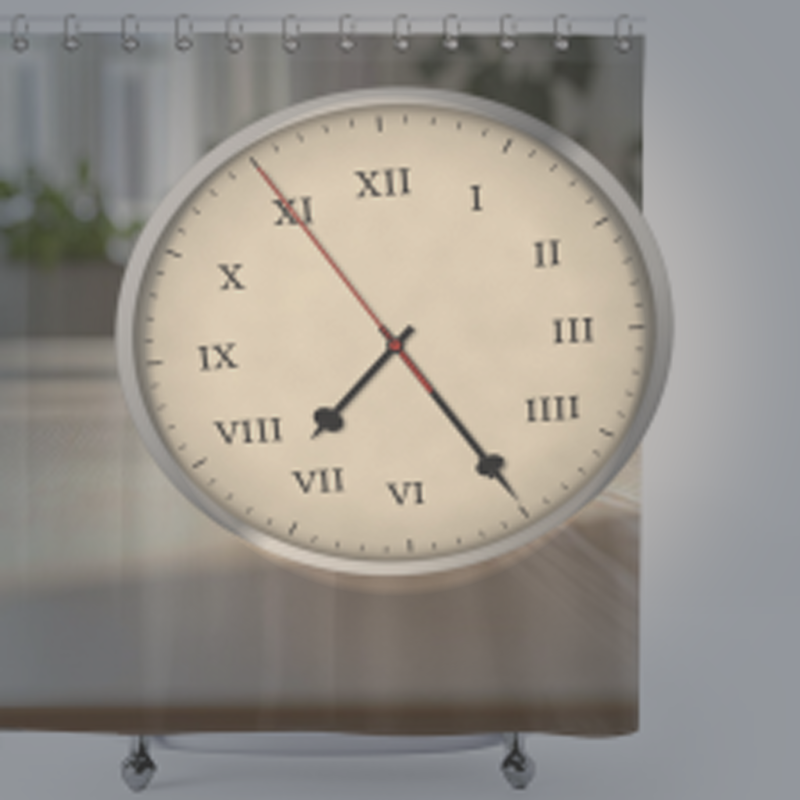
7:24:55
